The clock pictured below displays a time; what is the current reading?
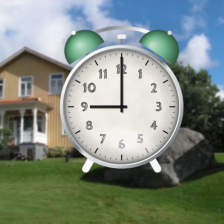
9:00
